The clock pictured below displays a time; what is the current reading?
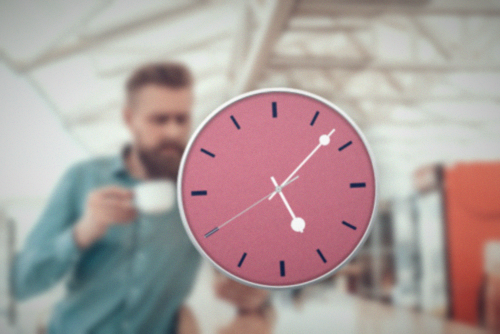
5:07:40
